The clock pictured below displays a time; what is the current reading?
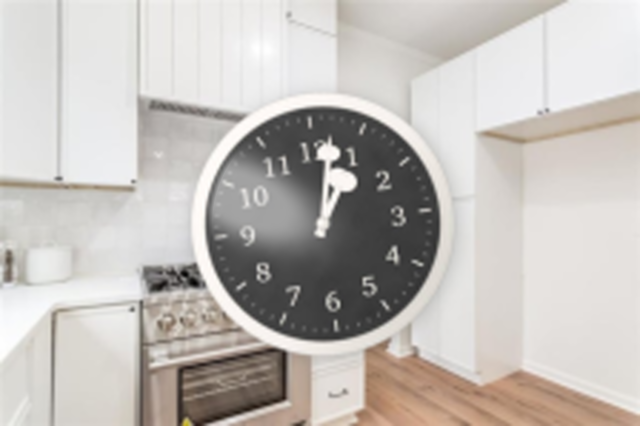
1:02
